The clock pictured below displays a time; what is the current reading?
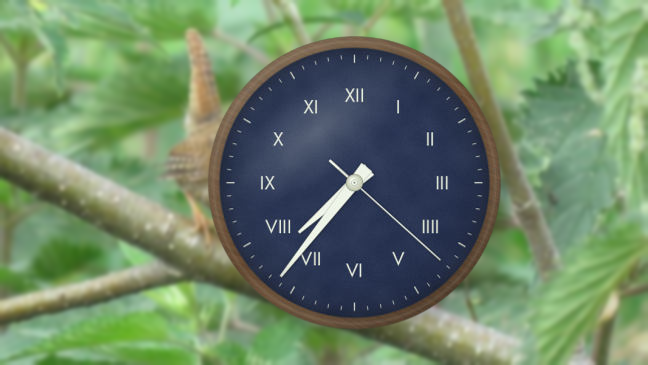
7:36:22
